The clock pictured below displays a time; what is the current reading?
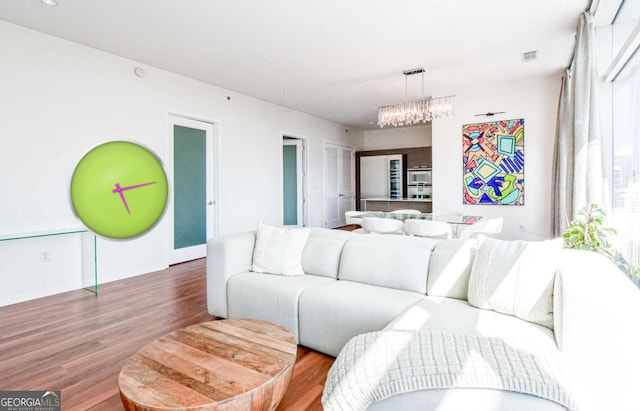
5:13
